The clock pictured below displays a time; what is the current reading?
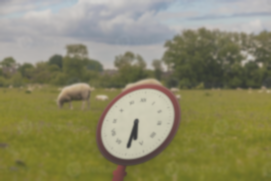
5:30
